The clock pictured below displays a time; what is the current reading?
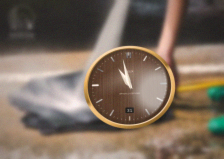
10:58
